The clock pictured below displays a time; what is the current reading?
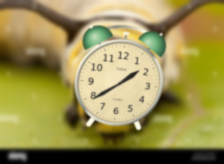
1:39
